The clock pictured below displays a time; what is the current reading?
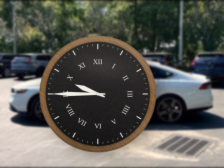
9:45
